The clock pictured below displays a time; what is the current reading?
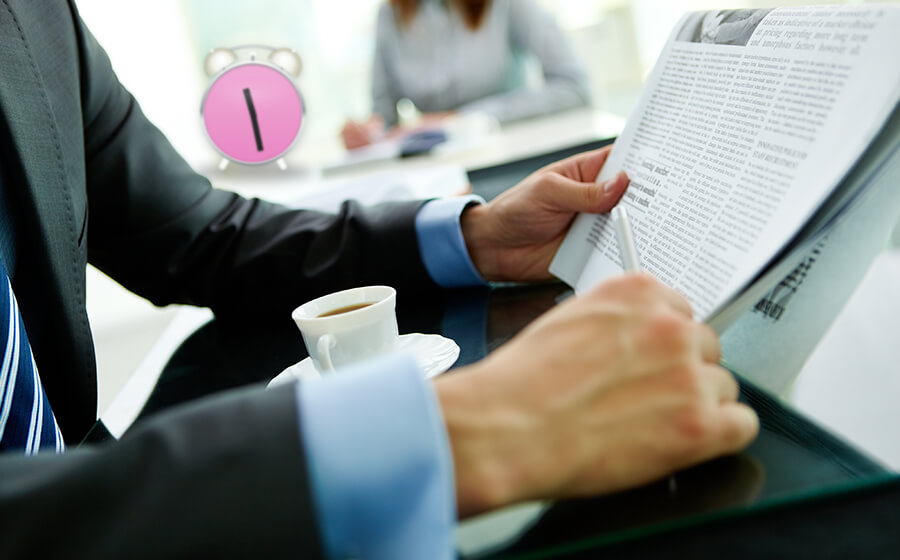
11:28
